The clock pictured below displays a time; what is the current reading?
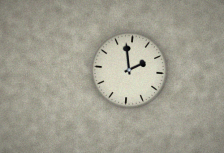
1:58
